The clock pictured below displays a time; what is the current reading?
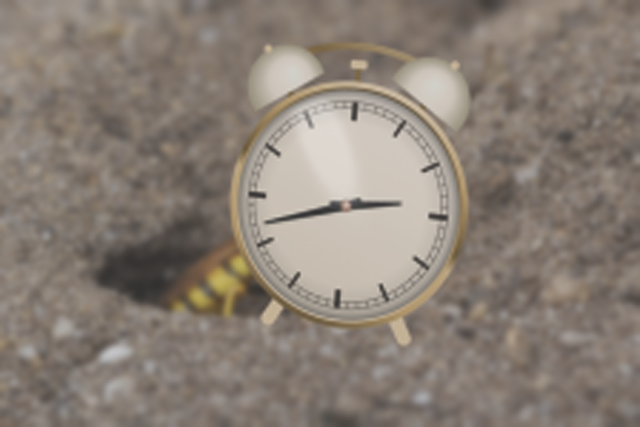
2:42
